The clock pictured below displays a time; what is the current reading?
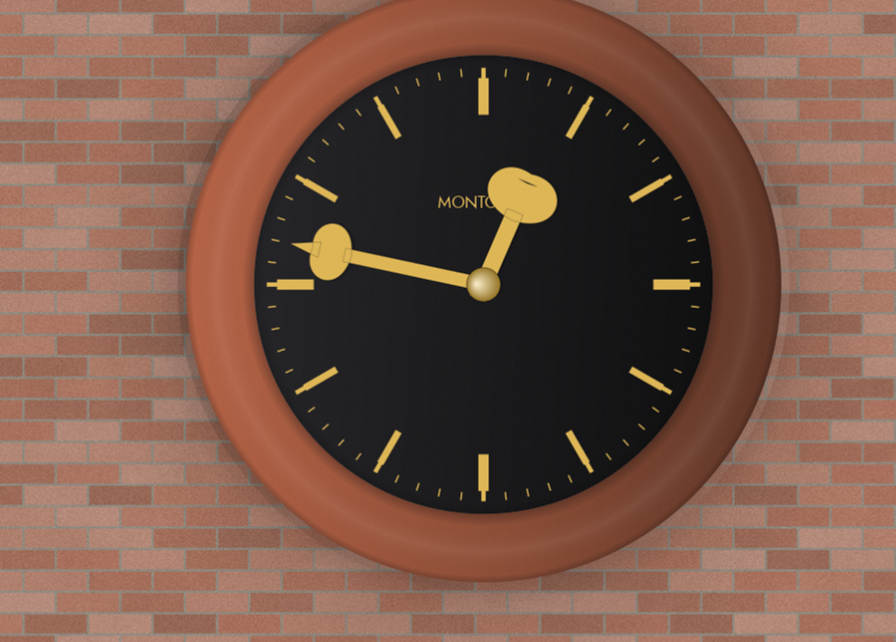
12:47
